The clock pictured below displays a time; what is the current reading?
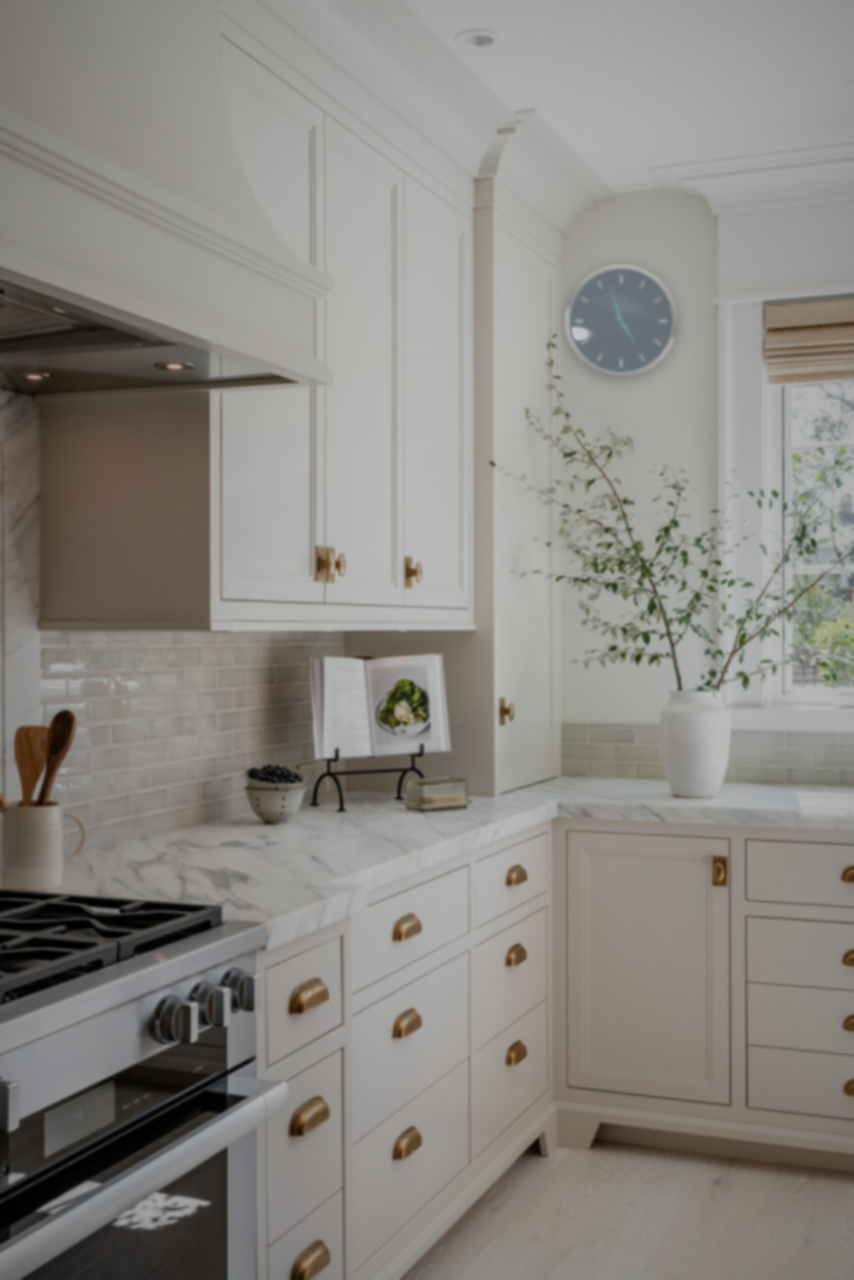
4:57
